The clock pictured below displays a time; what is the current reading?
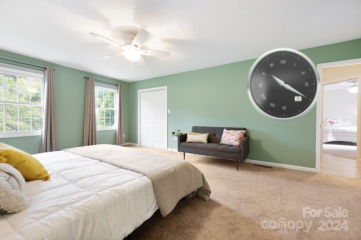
10:20
